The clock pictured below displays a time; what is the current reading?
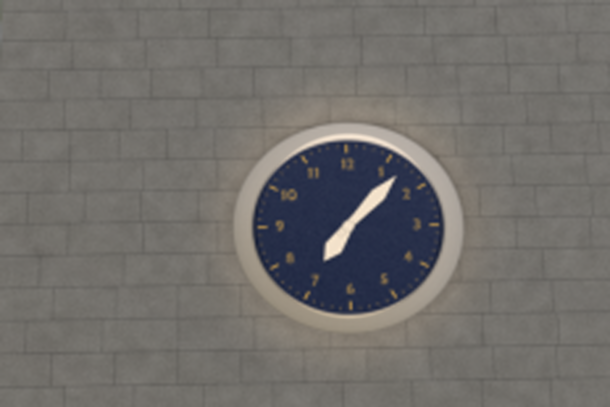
7:07
